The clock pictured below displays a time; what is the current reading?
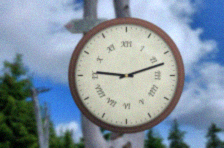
9:12
